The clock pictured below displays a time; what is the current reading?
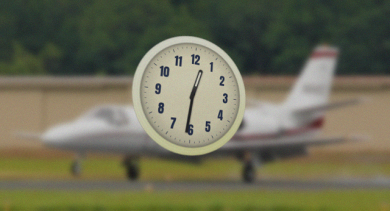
12:31
